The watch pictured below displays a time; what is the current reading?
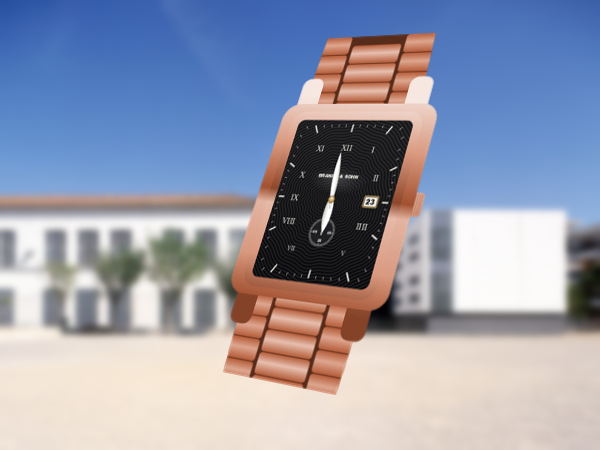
5:59
